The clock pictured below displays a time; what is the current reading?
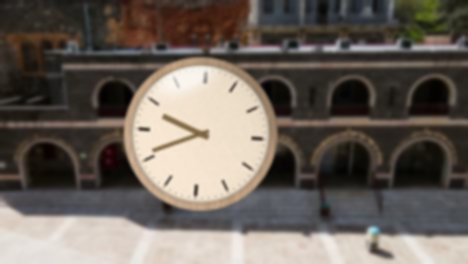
9:41
